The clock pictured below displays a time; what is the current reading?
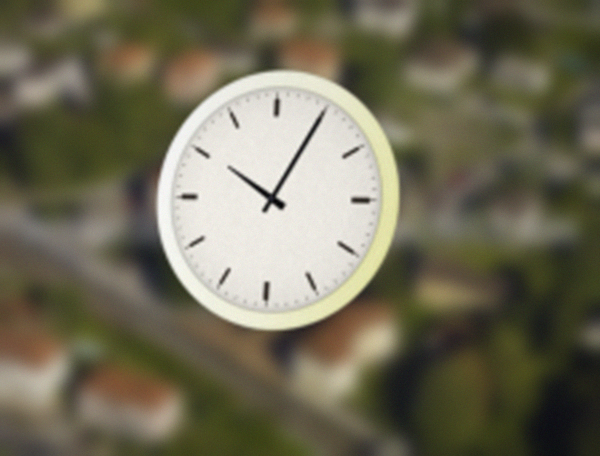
10:05
